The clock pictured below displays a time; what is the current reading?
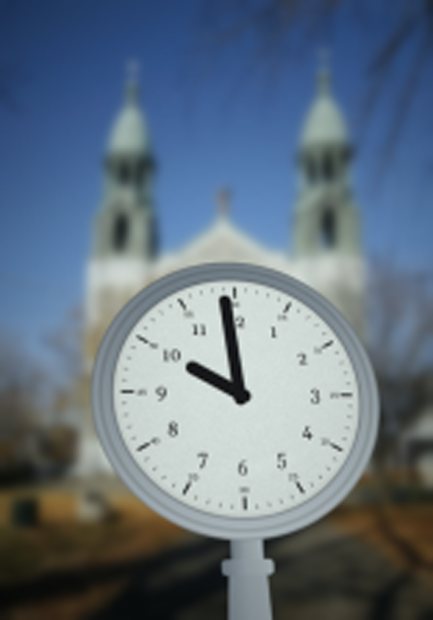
9:59
